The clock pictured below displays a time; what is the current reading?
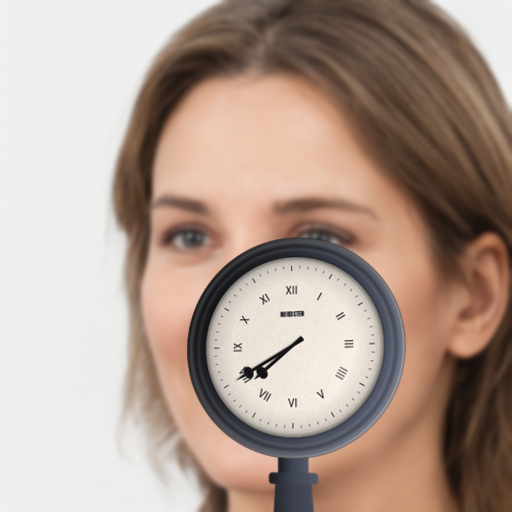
7:40
